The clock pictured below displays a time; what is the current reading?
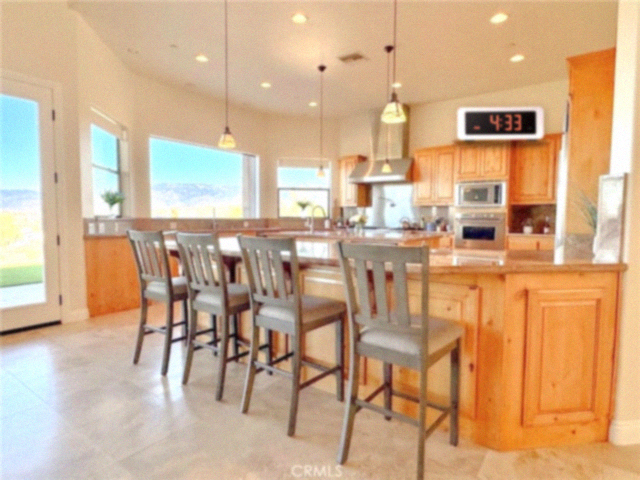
4:33
